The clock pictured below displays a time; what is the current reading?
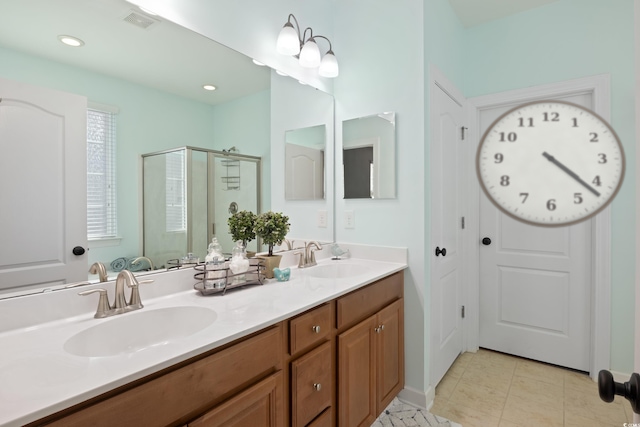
4:22
